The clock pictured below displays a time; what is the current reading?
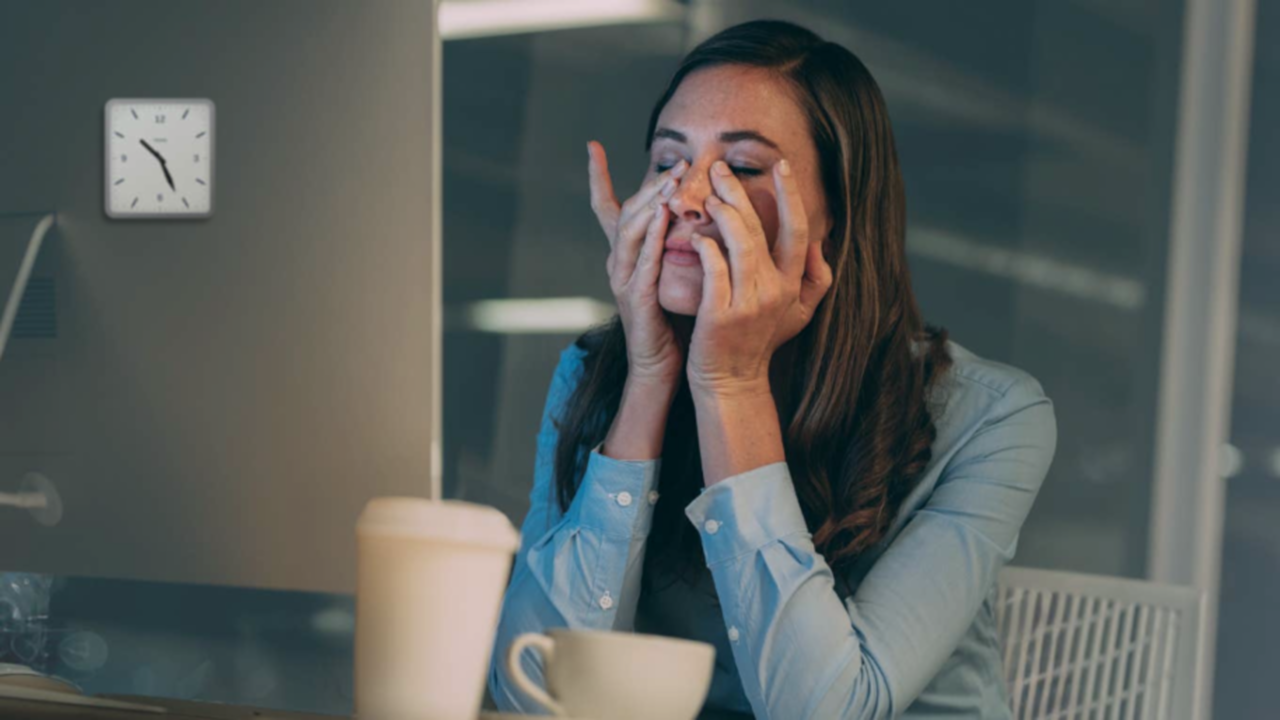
10:26
